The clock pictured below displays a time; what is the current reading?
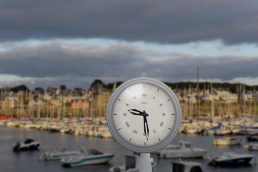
9:29
